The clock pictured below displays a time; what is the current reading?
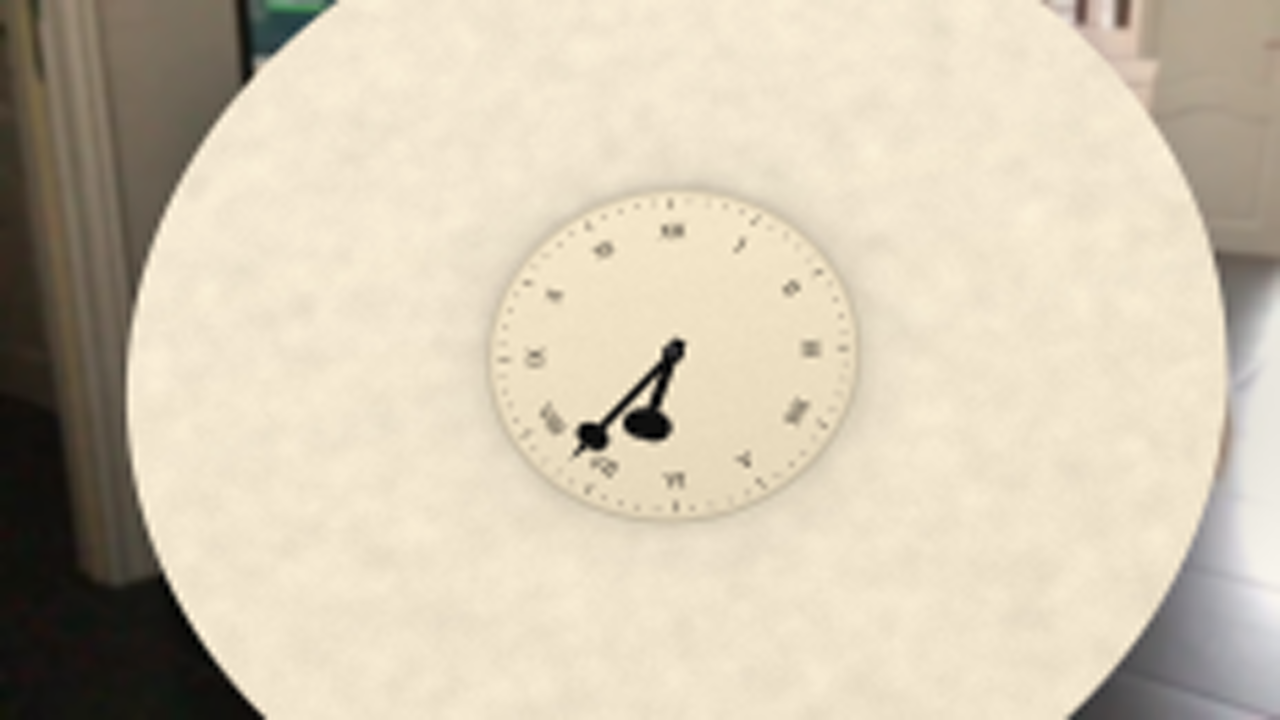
6:37
